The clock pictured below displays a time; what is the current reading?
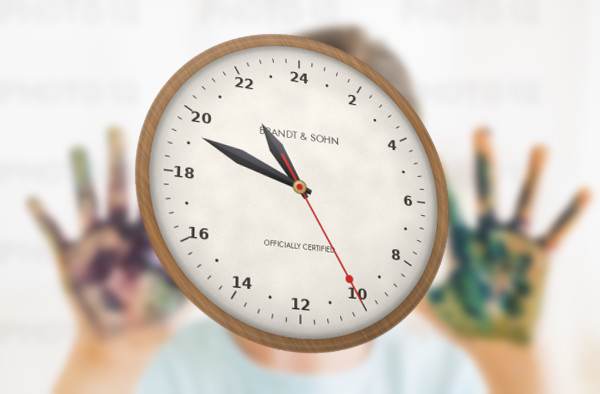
21:48:25
